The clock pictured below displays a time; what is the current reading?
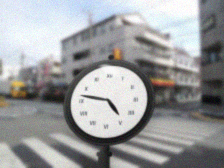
4:47
